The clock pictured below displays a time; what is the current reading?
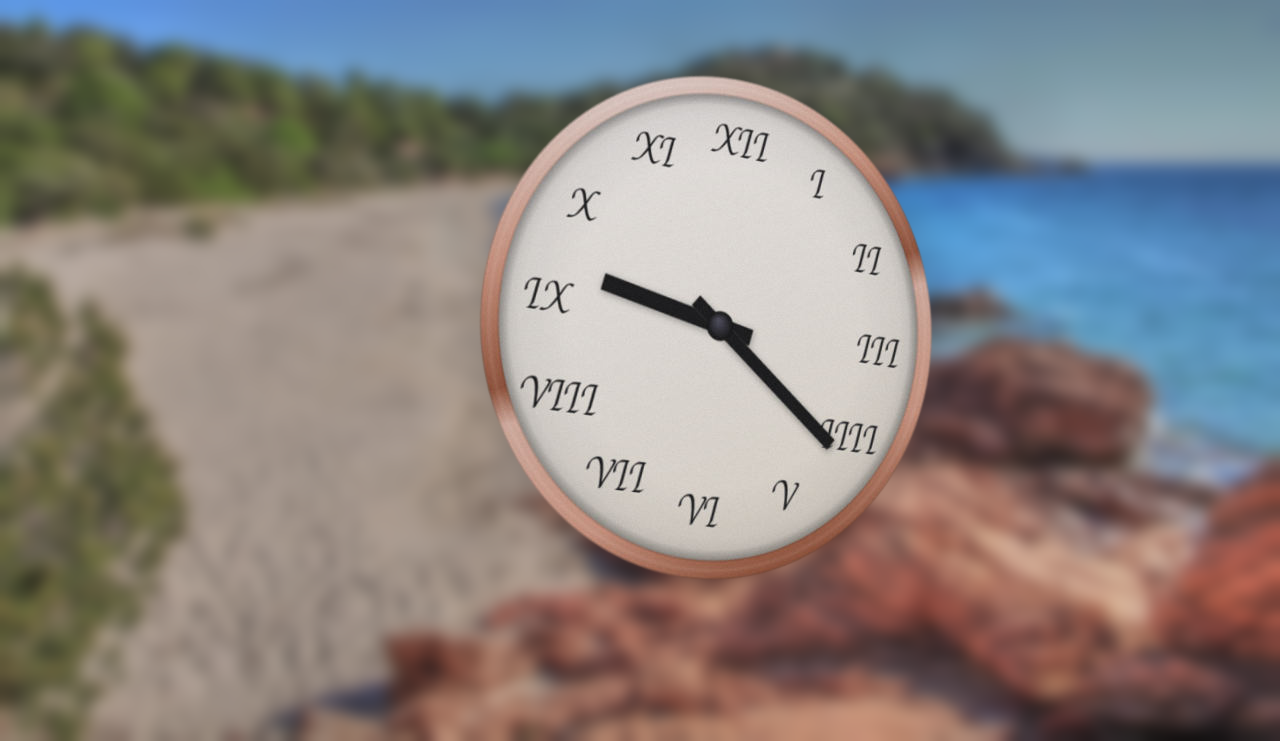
9:21
